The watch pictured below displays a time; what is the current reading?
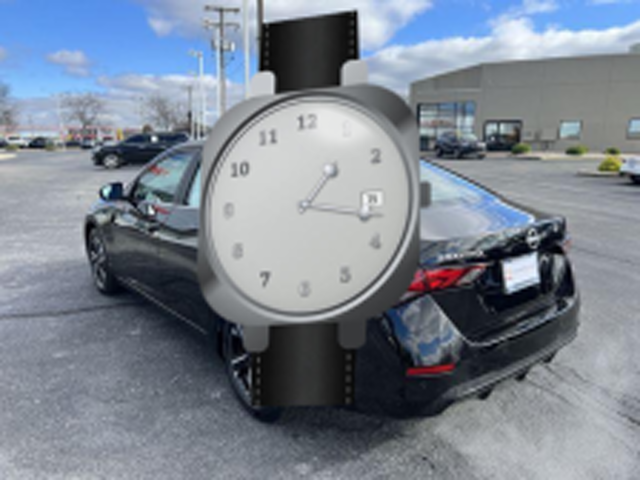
1:17
